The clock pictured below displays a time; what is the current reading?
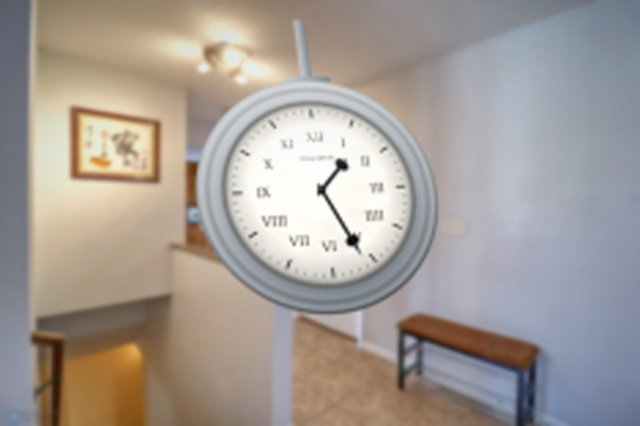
1:26
